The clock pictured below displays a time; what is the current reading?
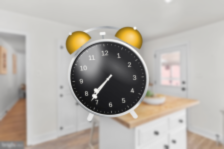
7:37
